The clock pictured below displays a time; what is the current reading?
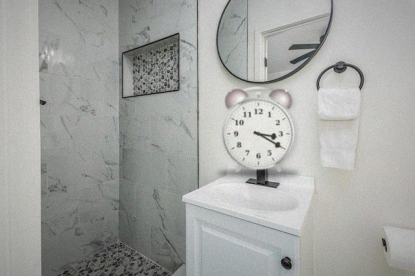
3:20
